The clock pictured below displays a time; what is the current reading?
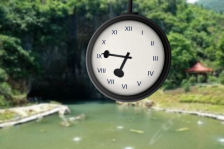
6:46
